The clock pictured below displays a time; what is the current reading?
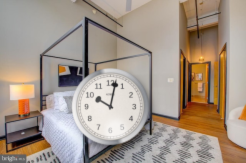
10:02
